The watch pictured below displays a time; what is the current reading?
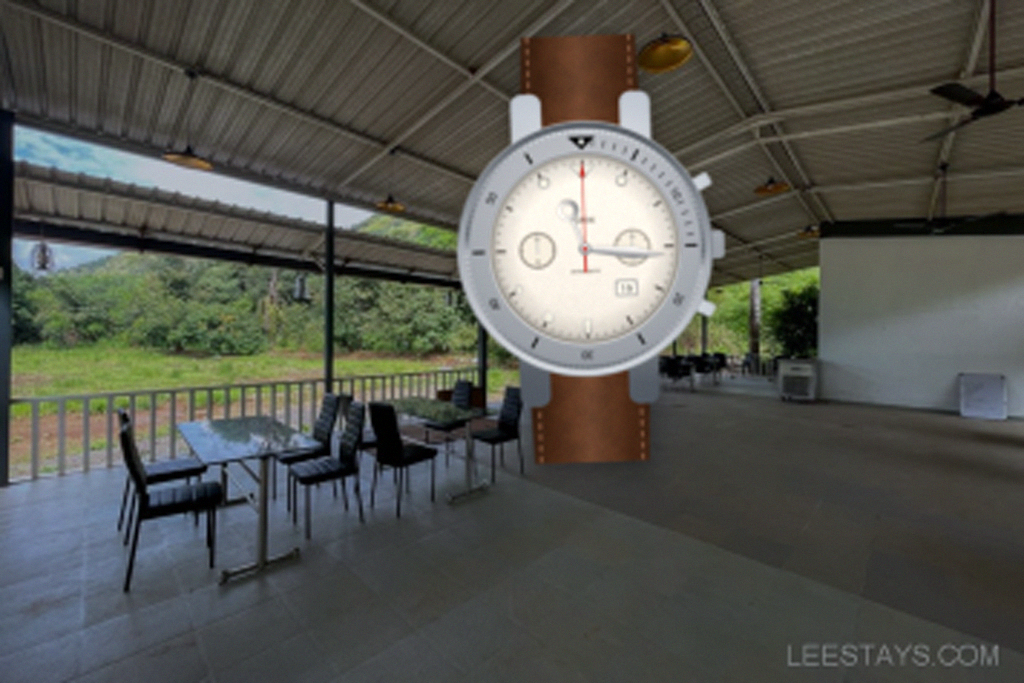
11:16
